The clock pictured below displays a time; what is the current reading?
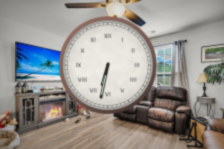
6:32
